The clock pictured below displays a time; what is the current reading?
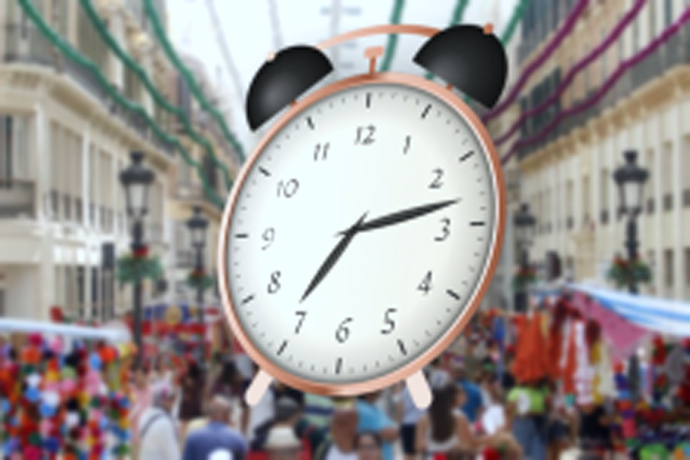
7:13
